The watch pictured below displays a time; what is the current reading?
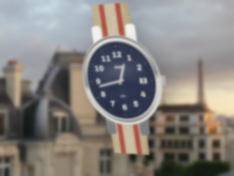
12:43
